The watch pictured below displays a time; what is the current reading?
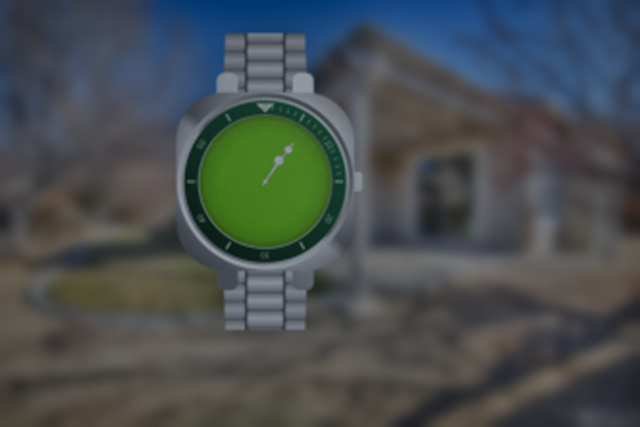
1:06
